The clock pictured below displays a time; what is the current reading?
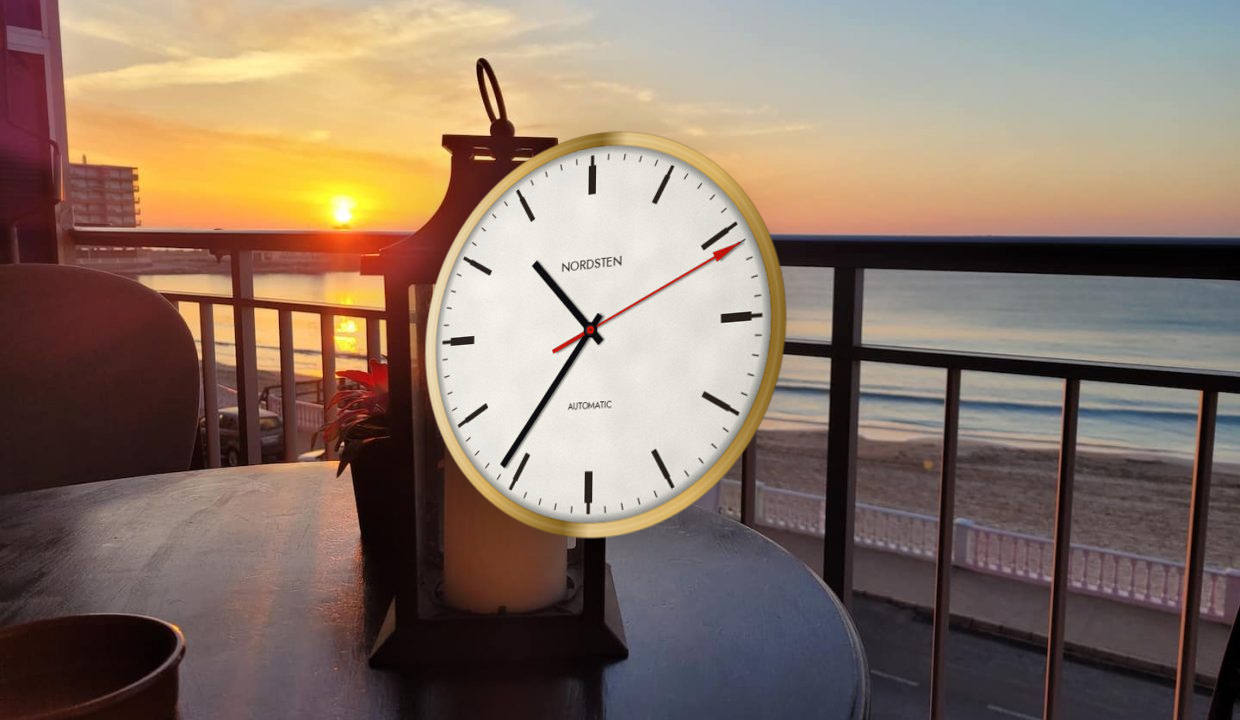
10:36:11
